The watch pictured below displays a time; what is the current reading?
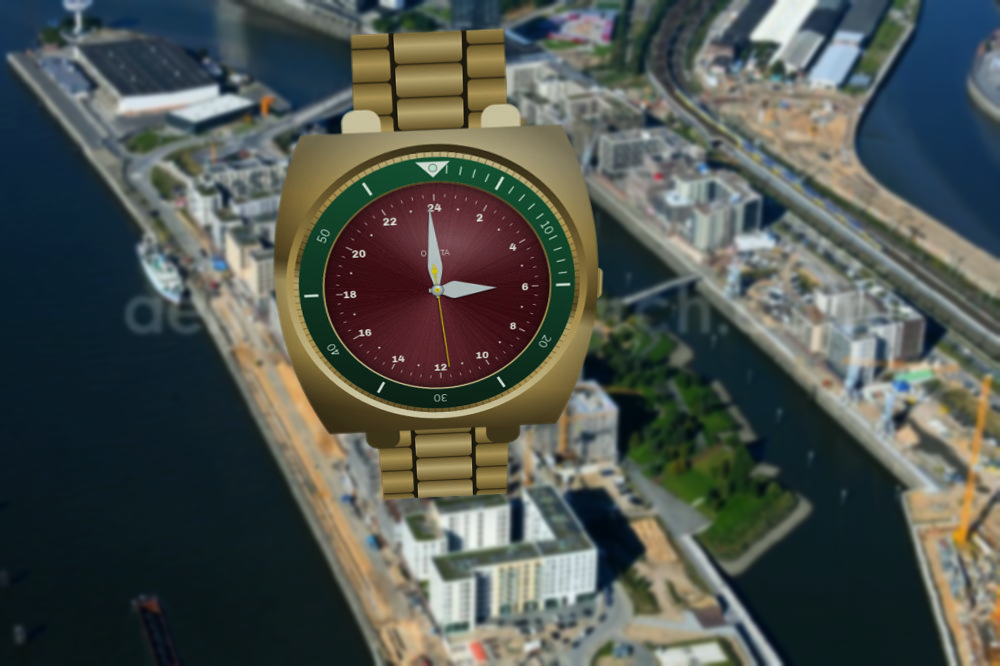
5:59:29
